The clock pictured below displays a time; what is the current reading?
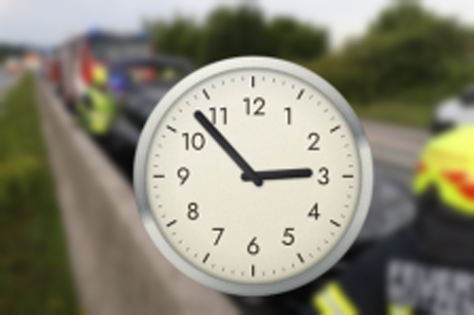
2:53
